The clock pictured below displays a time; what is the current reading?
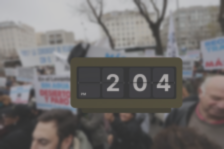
2:04
